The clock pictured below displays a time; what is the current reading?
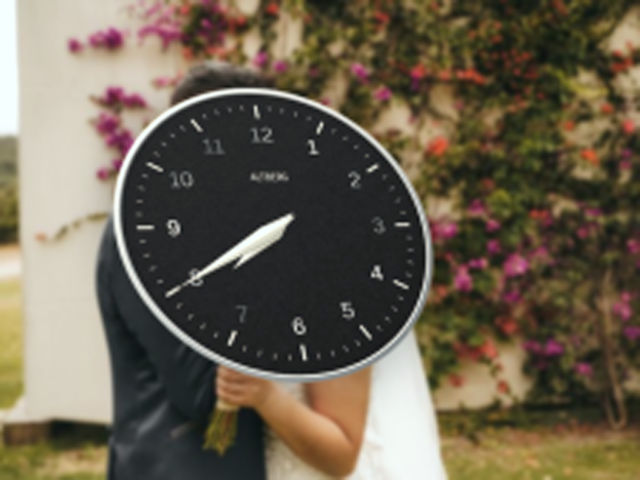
7:40
